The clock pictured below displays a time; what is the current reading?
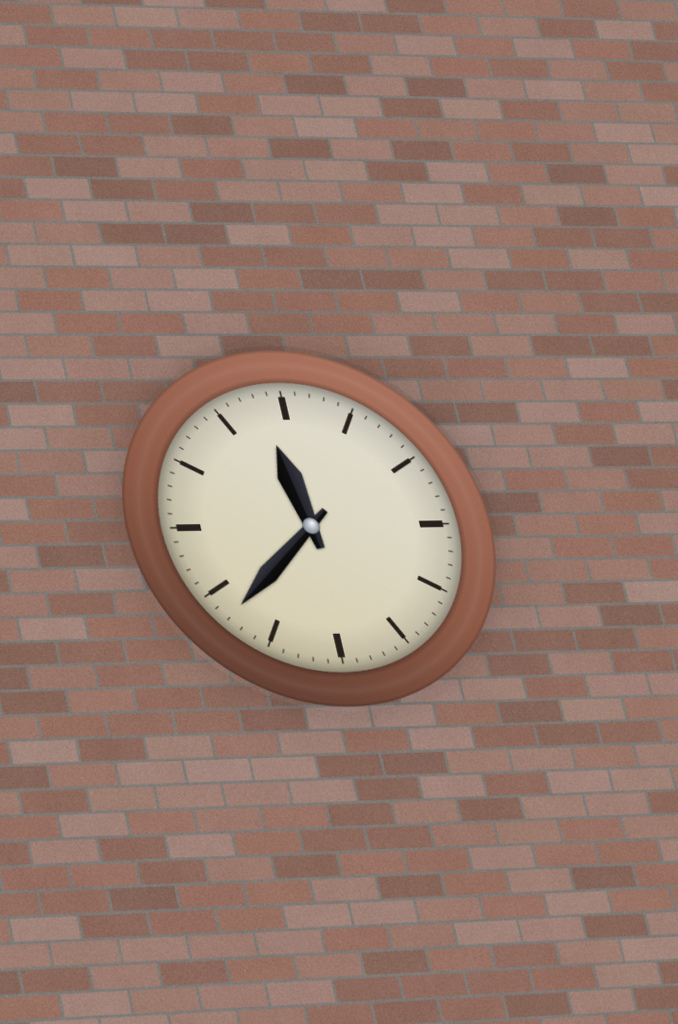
11:38
